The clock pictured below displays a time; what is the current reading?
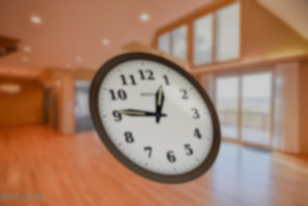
12:46
